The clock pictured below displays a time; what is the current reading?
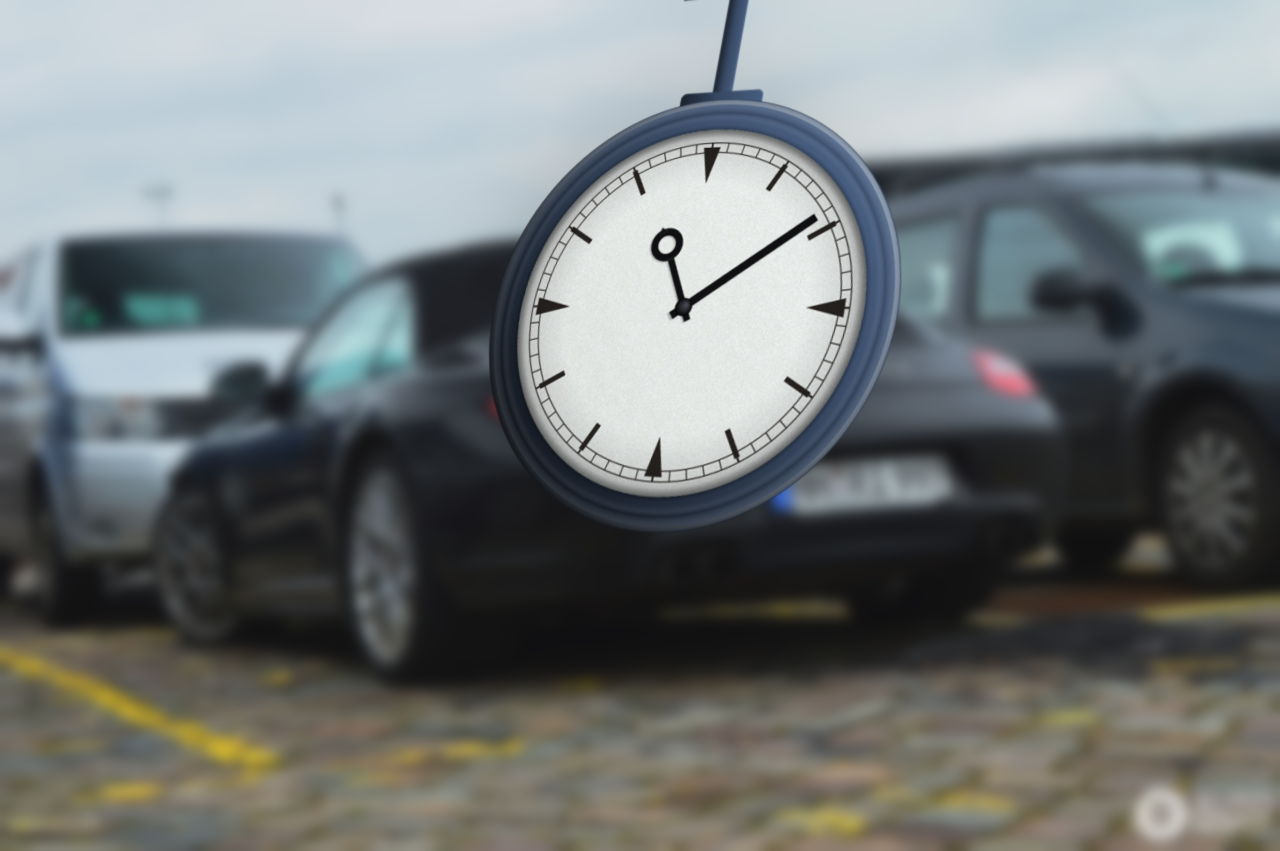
11:09
